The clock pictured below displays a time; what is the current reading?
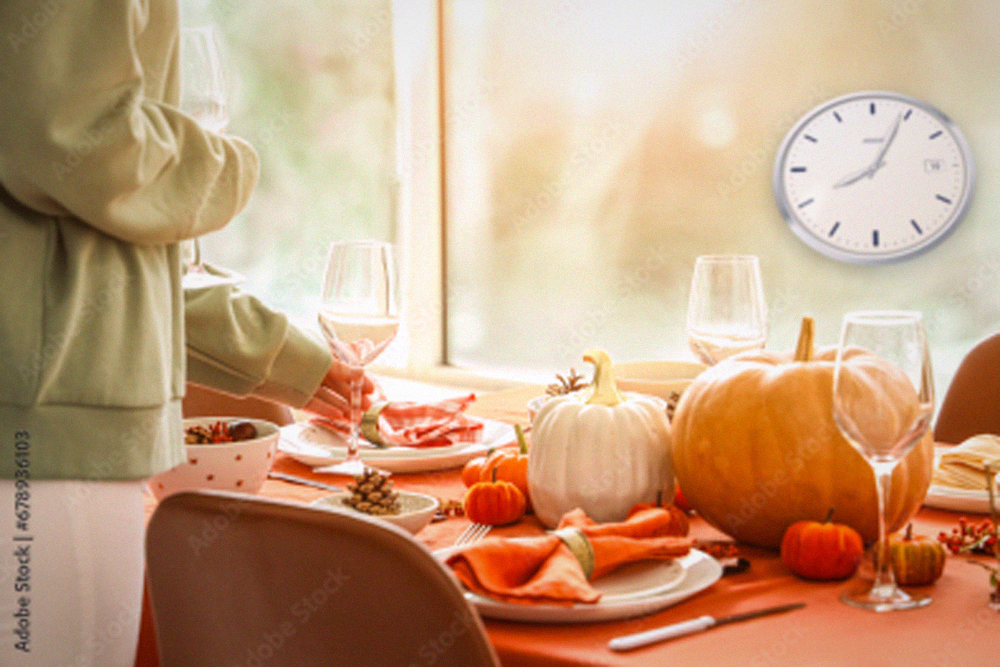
8:04
